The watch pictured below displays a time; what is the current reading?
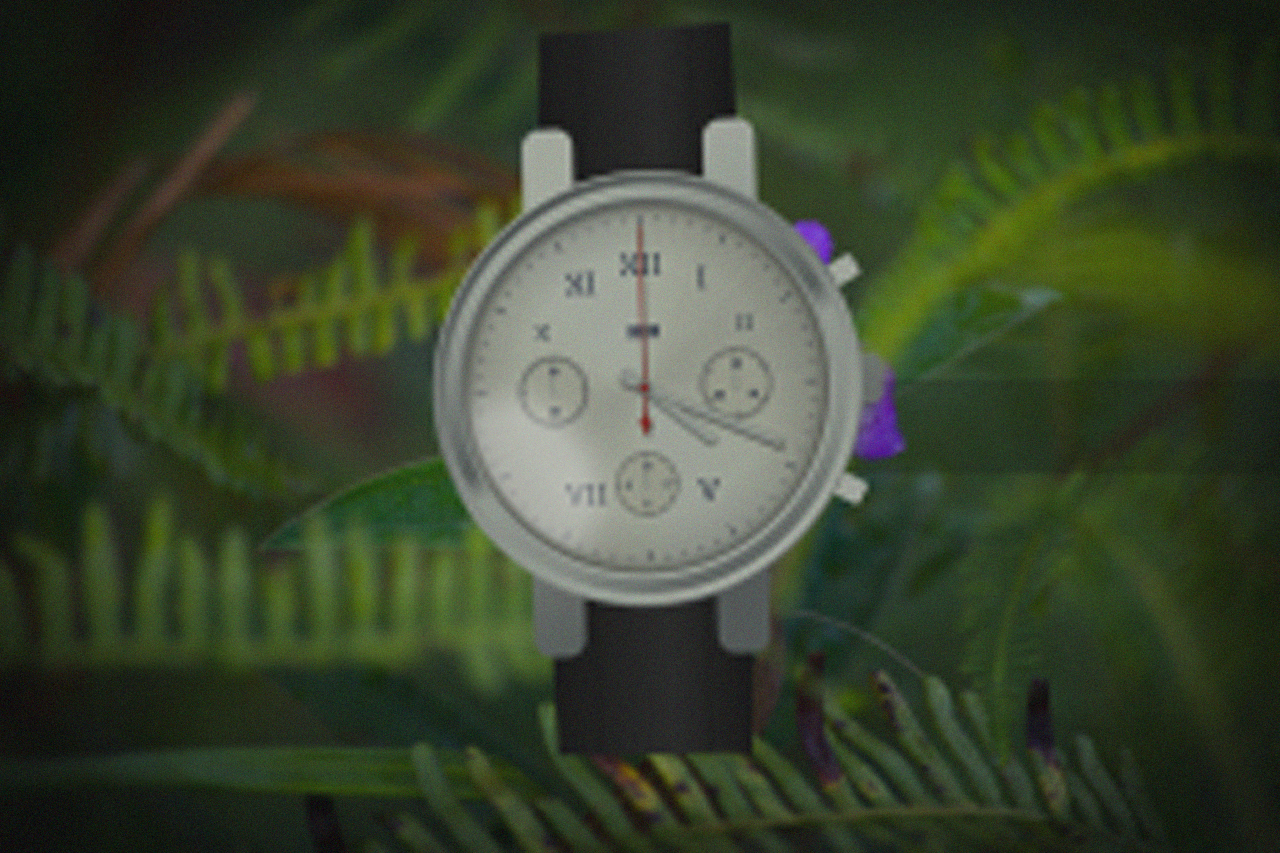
4:19
